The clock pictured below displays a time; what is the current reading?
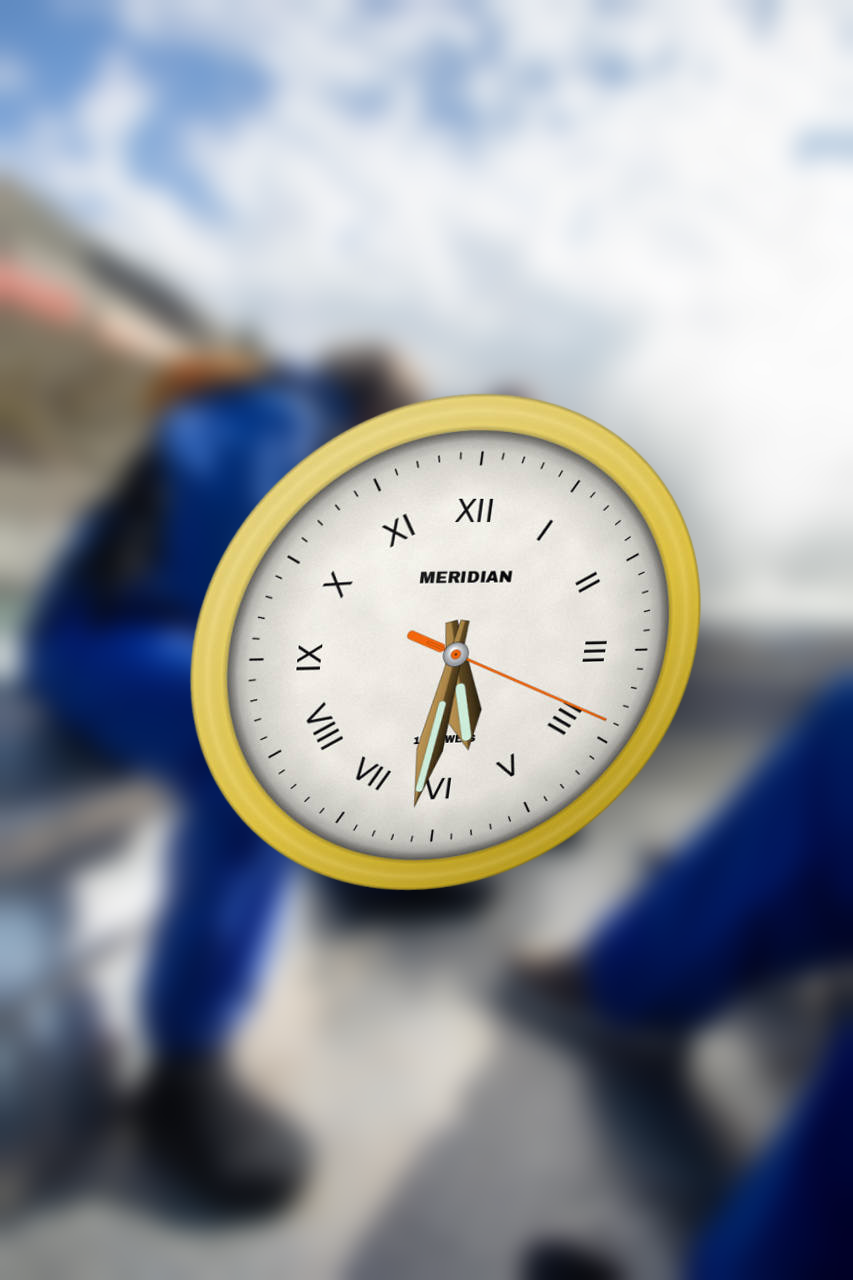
5:31:19
